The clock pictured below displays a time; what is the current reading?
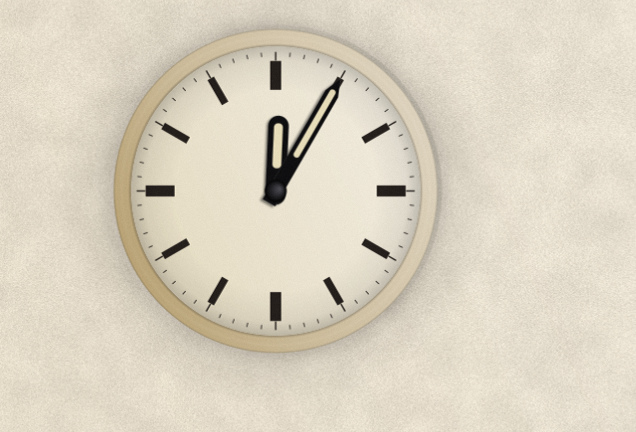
12:05
